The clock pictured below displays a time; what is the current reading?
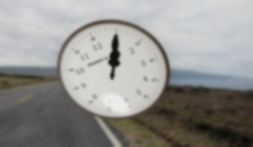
1:05
